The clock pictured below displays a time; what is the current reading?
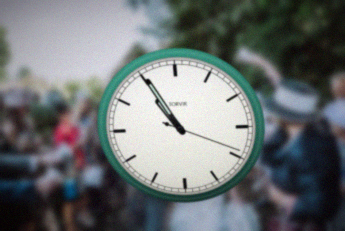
10:55:19
